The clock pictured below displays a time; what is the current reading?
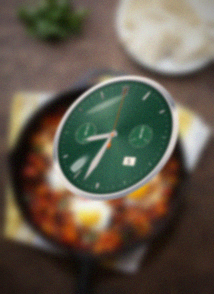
8:33
